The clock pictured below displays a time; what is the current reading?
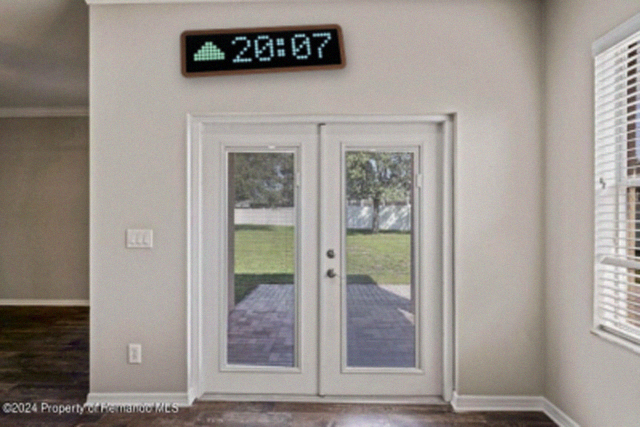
20:07
